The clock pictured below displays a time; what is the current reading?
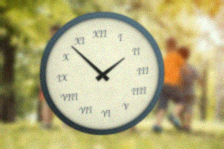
1:53
